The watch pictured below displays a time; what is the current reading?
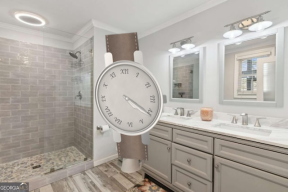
4:21
